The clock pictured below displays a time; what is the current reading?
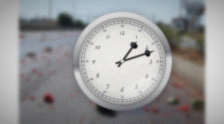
1:12
